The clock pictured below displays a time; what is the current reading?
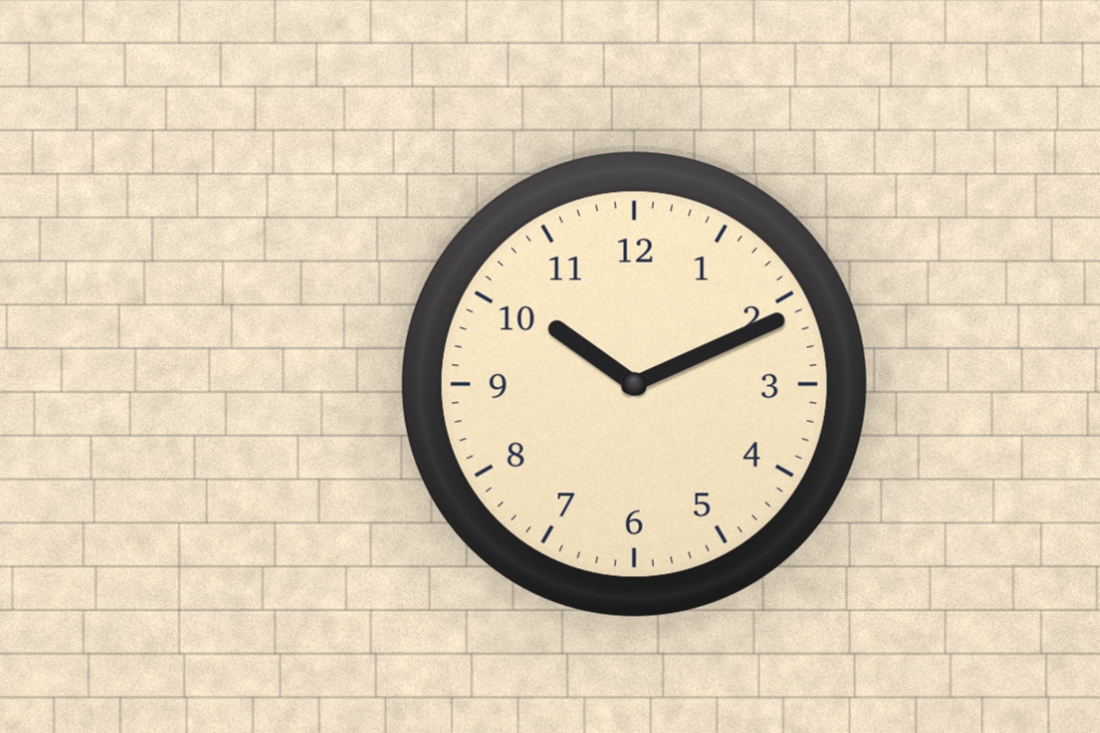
10:11
